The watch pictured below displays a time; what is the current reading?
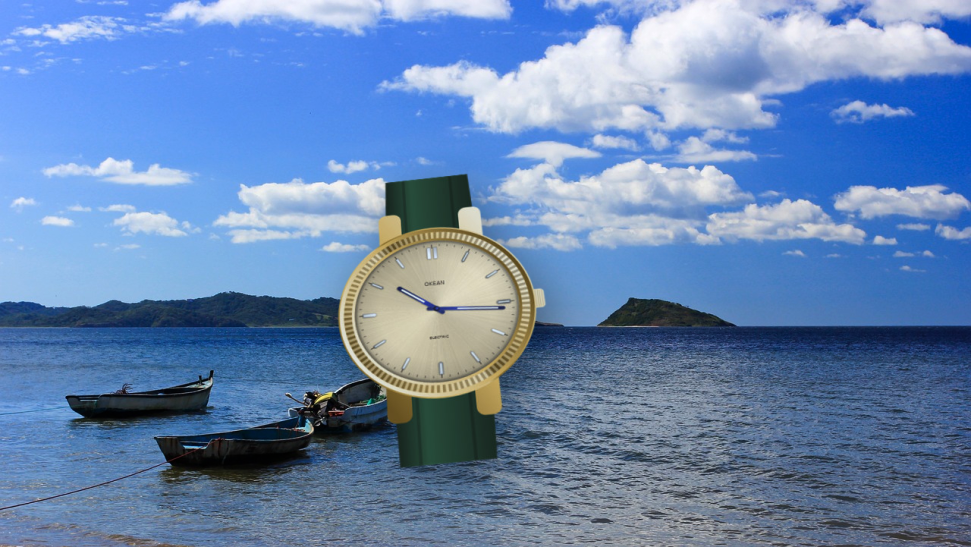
10:16
